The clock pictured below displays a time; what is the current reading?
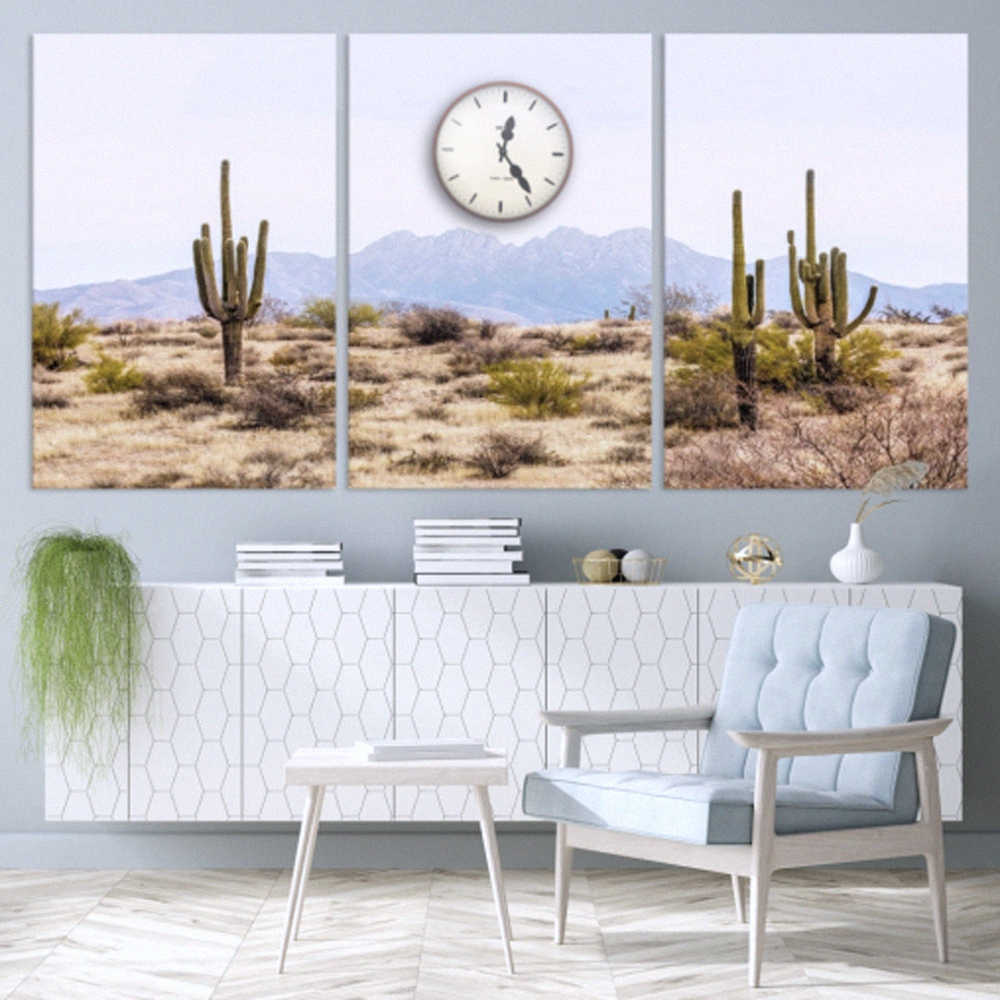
12:24
